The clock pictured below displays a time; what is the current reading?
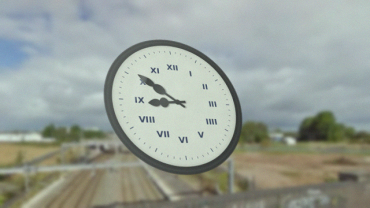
8:51
